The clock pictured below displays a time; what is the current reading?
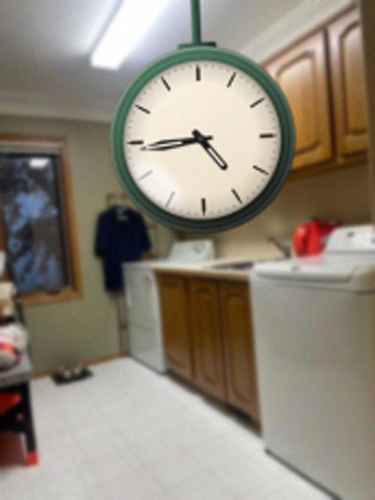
4:44
